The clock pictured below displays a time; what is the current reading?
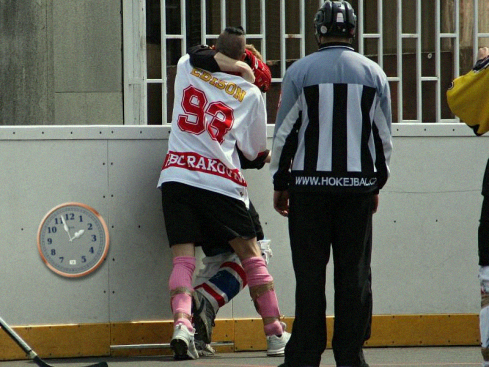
1:57
